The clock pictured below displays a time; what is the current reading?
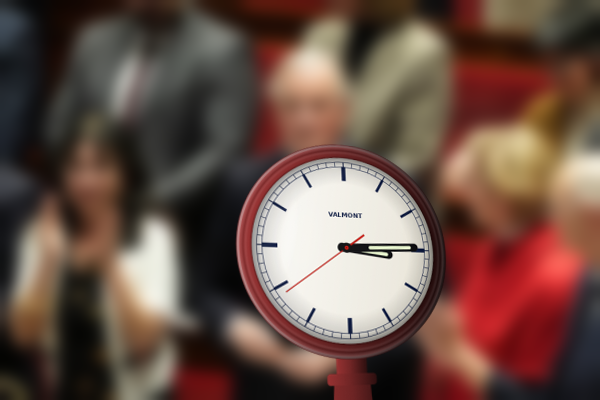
3:14:39
